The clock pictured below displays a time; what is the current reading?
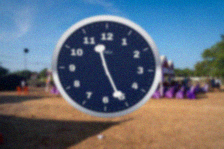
11:26
